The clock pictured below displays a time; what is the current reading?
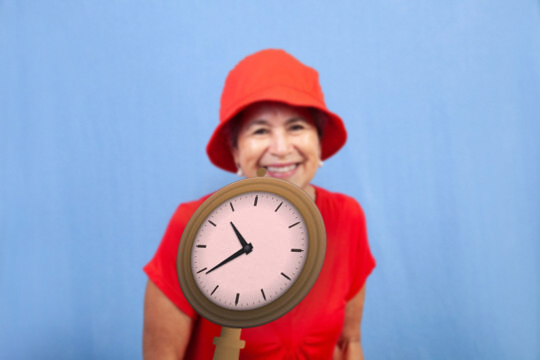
10:39
